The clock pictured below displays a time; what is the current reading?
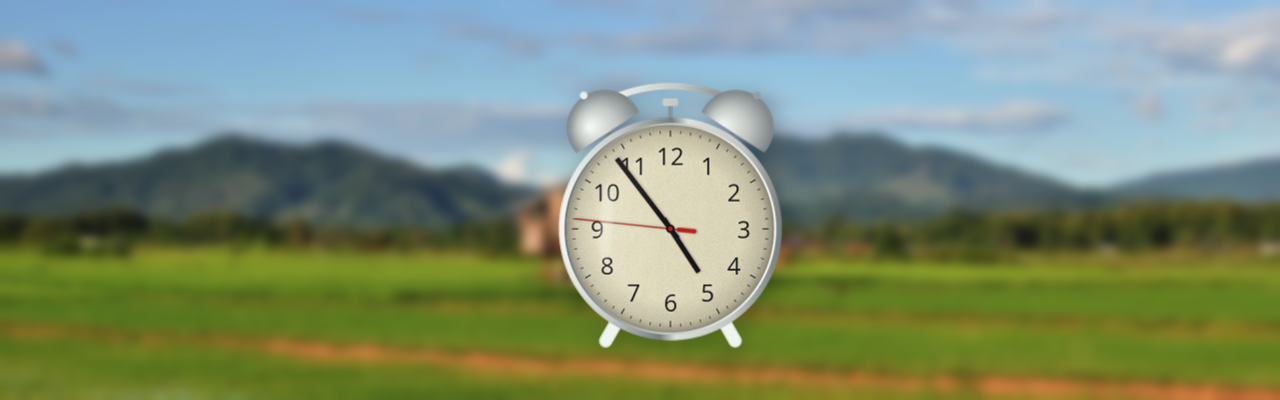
4:53:46
